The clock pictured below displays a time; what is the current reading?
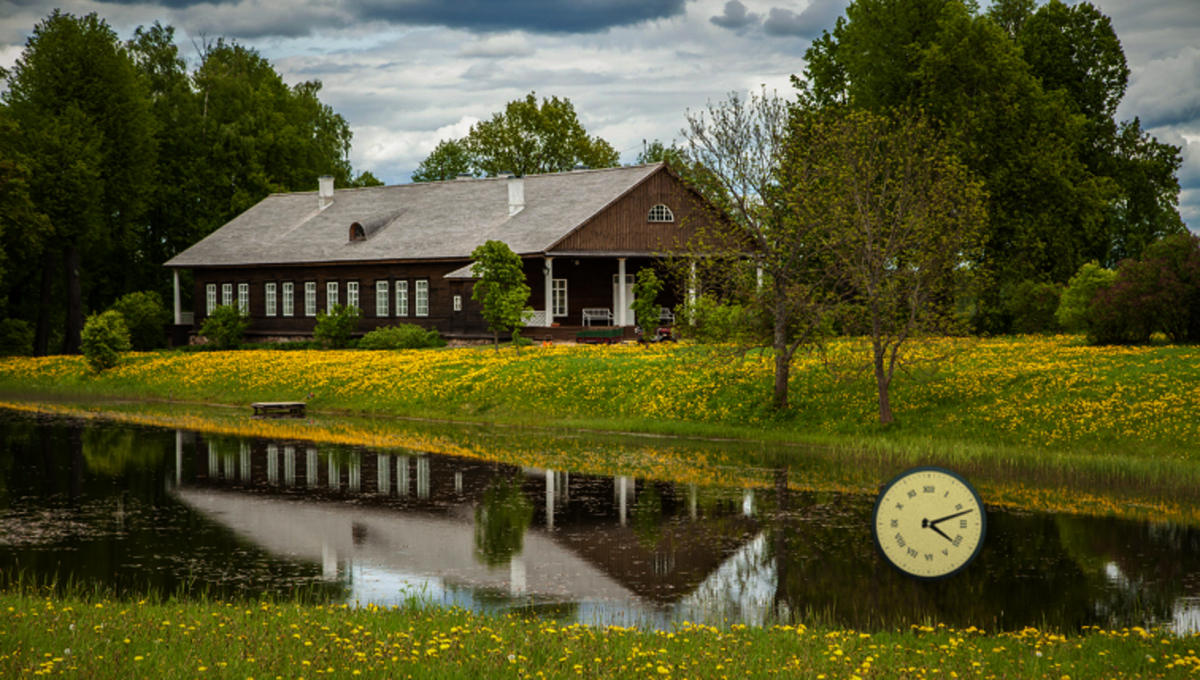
4:12
